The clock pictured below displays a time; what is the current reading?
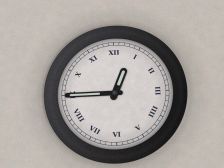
12:45
